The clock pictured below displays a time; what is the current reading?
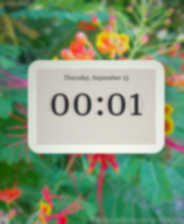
0:01
